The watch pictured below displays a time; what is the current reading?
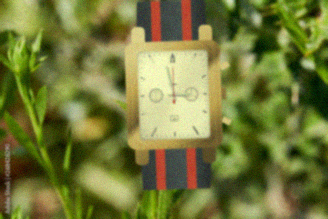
2:58
